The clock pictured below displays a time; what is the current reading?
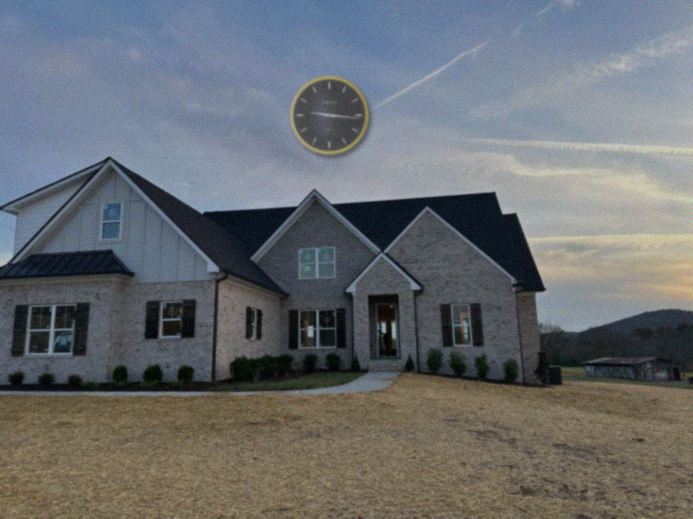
9:16
